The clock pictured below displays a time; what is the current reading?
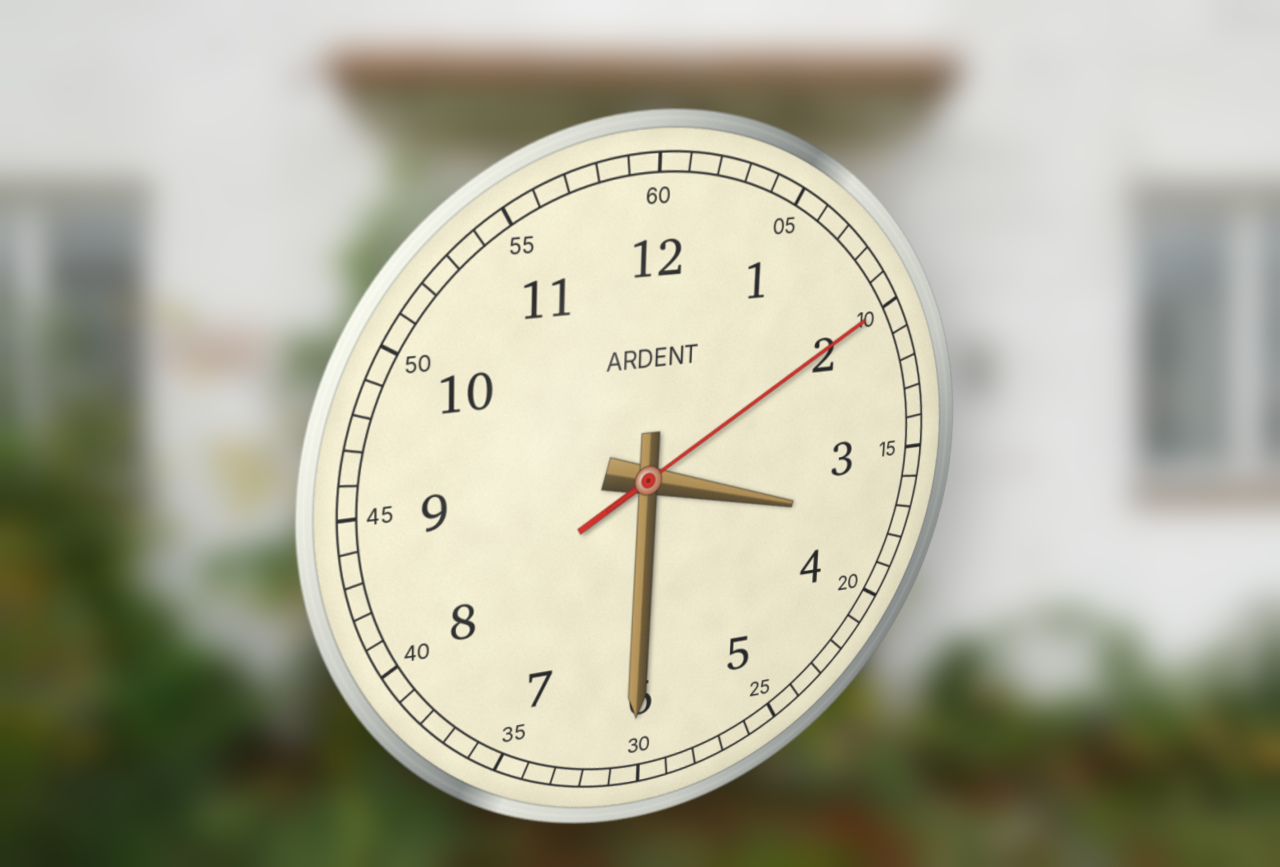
3:30:10
